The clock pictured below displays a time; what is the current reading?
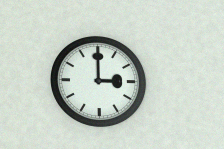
3:00
